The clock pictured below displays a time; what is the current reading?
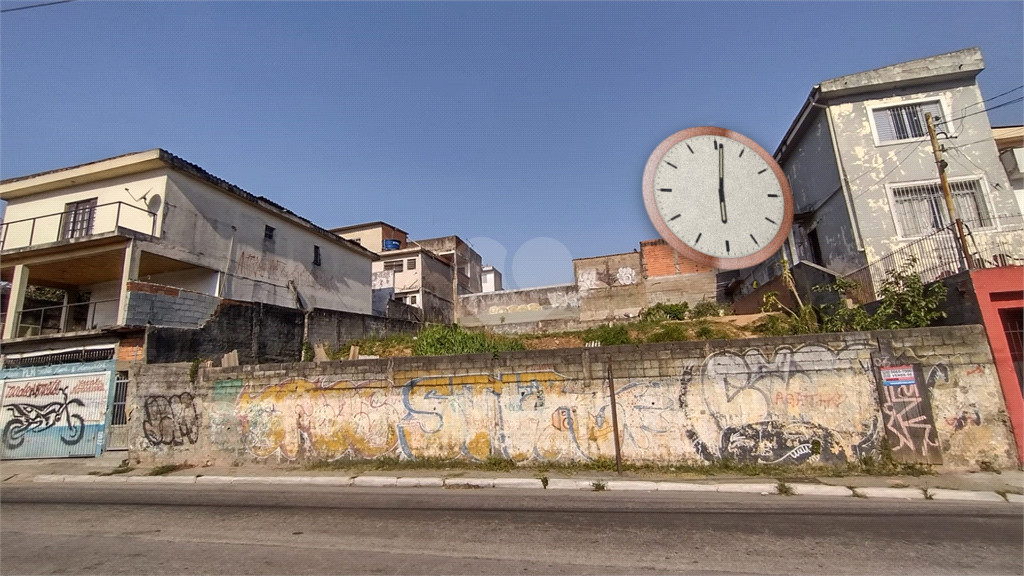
6:01
